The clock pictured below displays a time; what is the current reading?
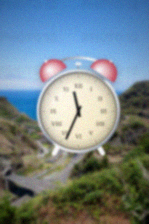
11:34
